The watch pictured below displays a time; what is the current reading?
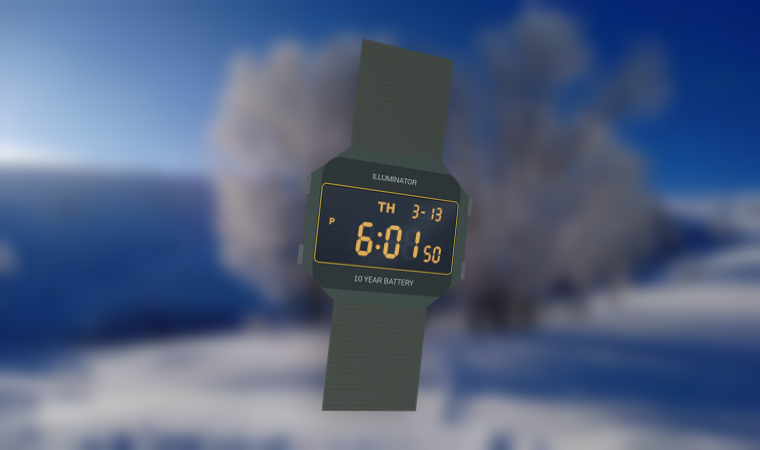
6:01:50
